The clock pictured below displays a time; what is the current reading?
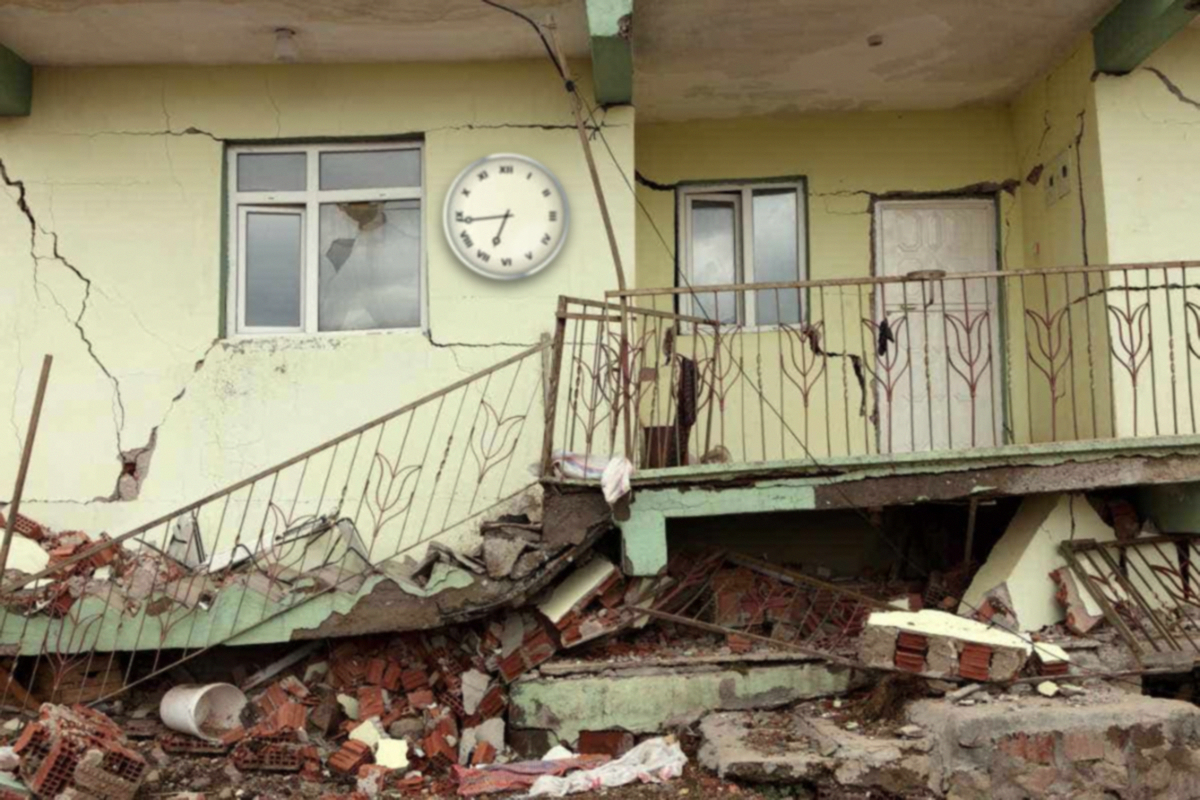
6:44
